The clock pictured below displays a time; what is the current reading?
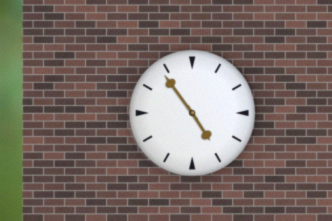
4:54
